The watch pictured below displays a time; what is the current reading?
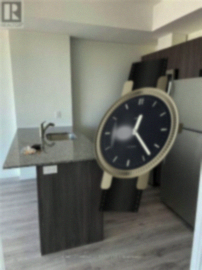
12:23
